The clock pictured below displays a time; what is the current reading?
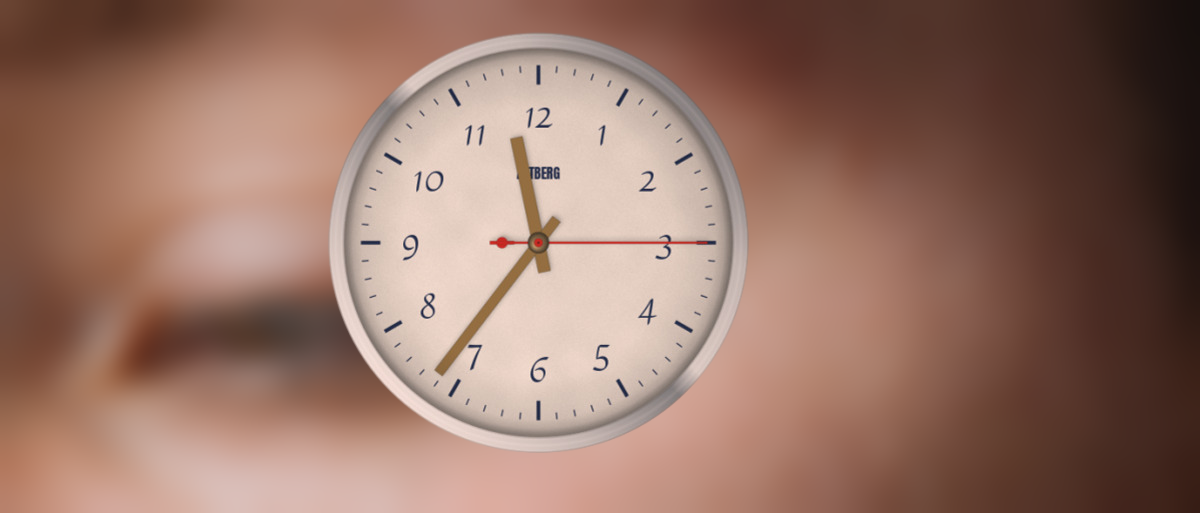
11:36:15
